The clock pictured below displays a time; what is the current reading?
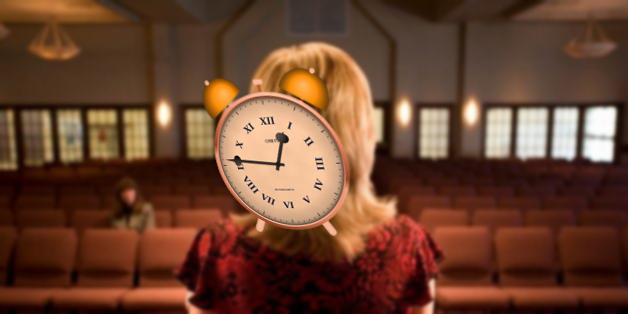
12:46
